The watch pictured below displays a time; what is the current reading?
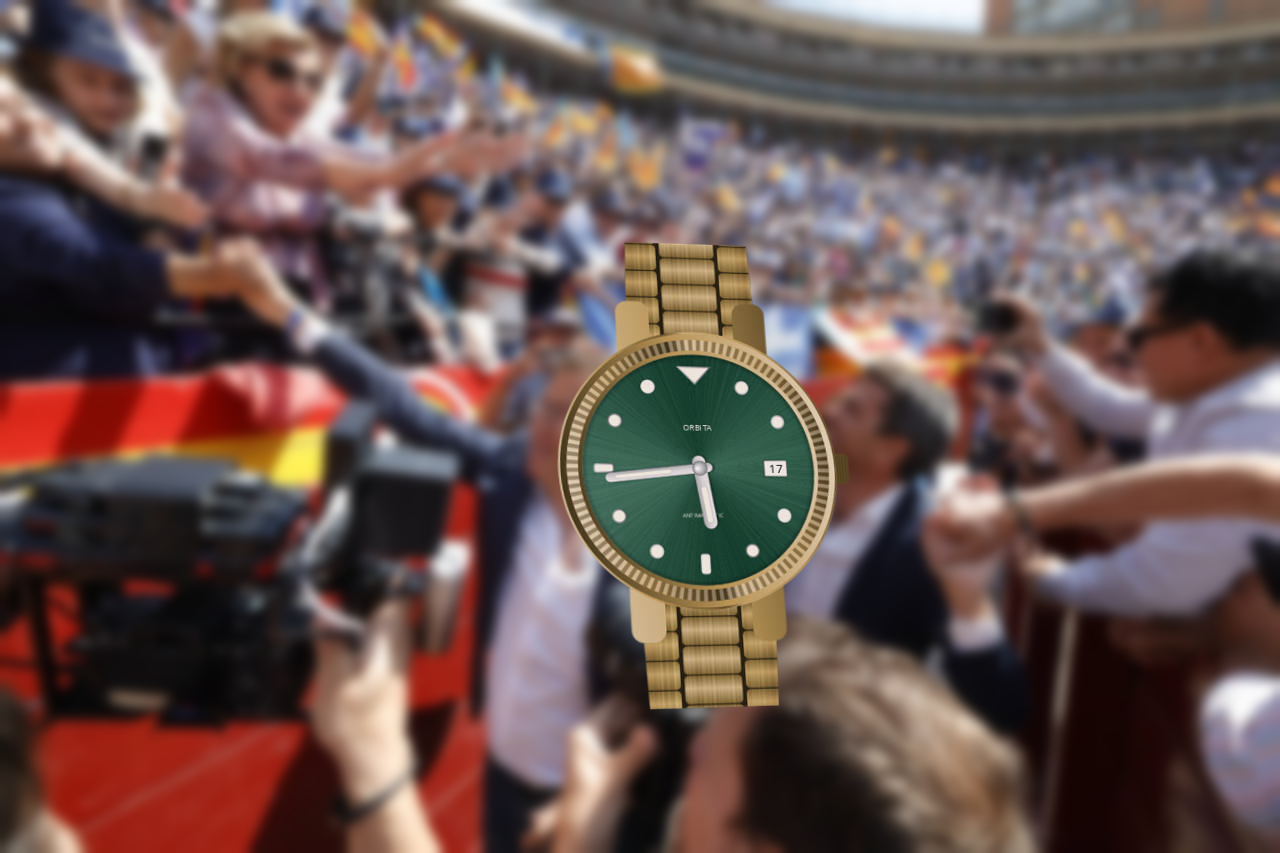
5:44
